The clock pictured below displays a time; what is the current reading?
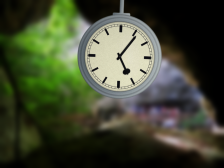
5:06
